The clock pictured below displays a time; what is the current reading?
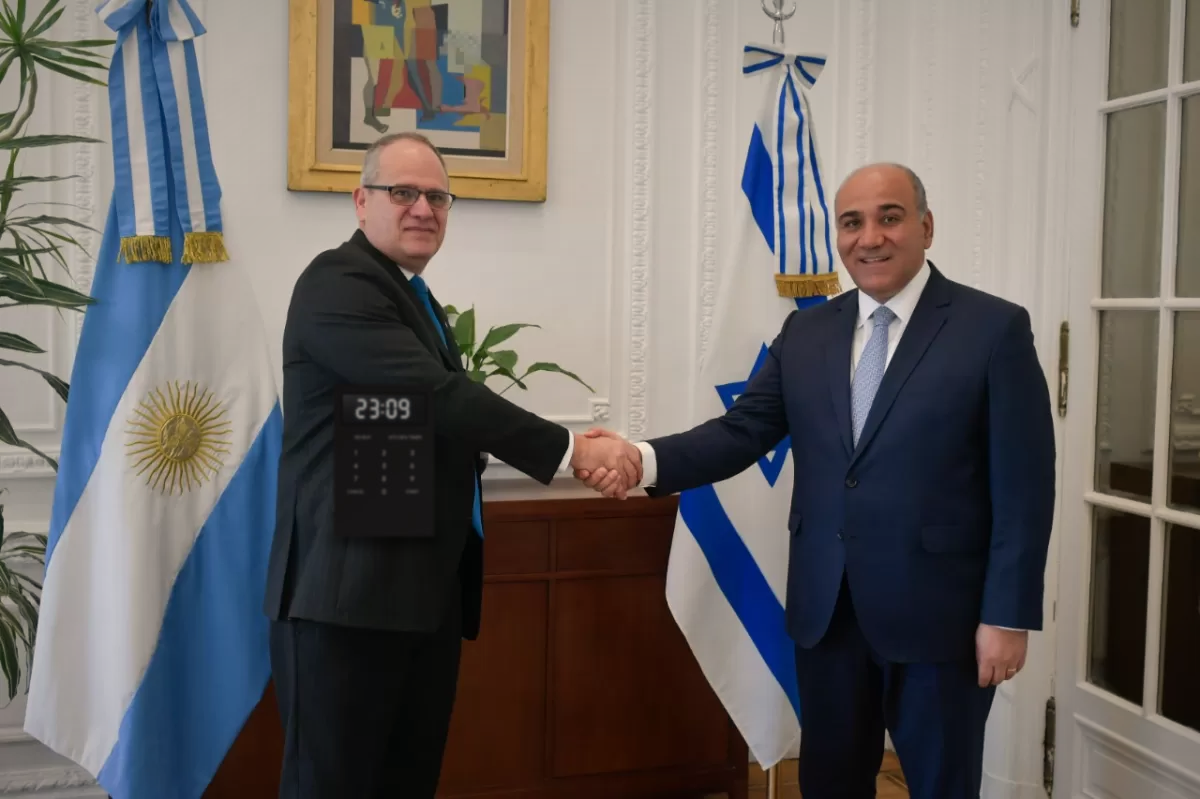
23:09
